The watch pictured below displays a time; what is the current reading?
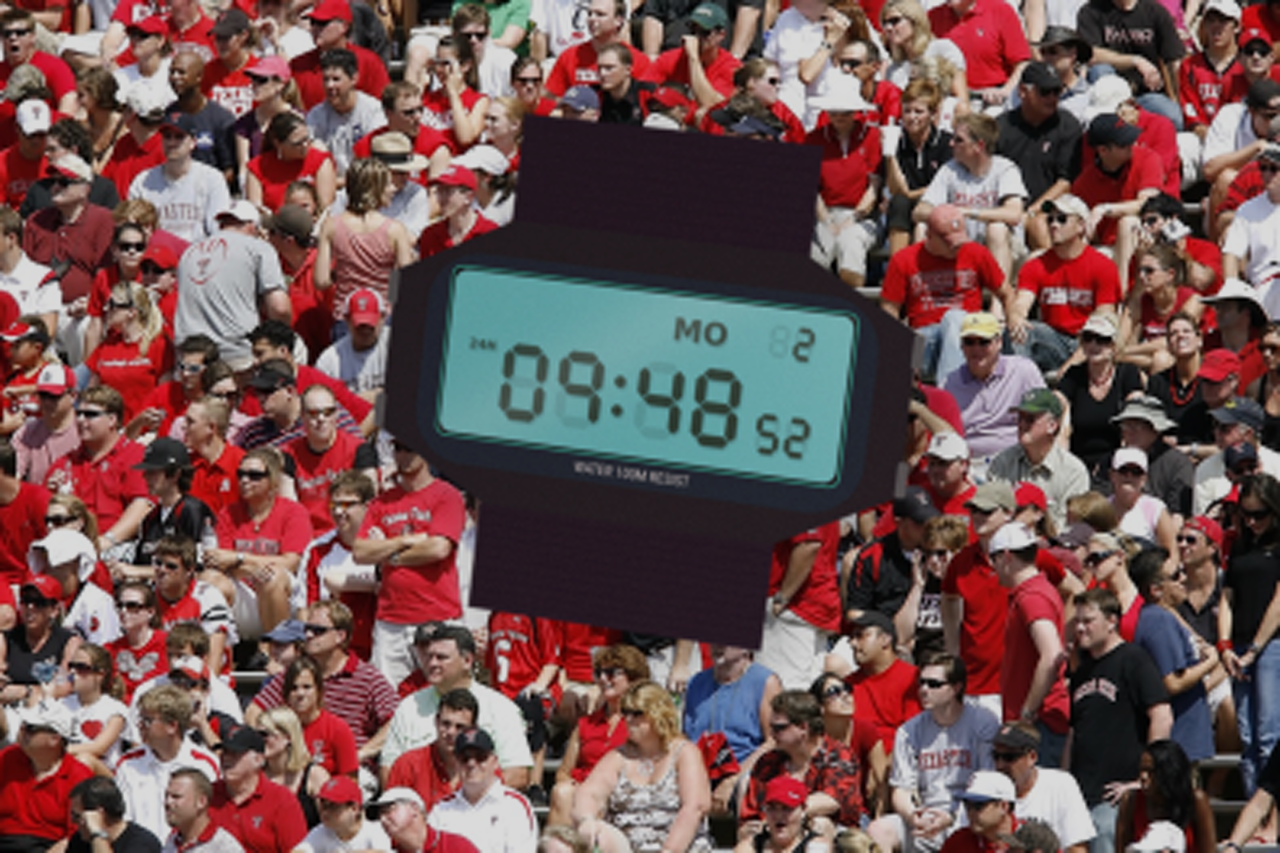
9:48:52
